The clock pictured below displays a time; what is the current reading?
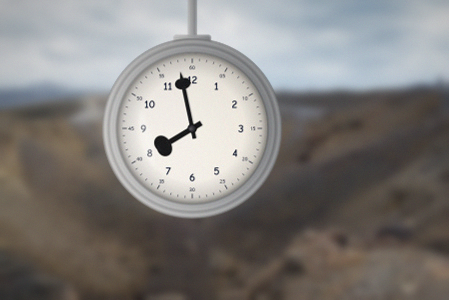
7:58
